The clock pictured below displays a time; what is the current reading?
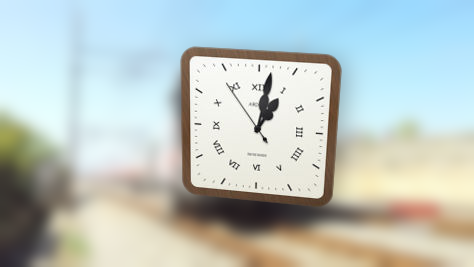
1:01:54
